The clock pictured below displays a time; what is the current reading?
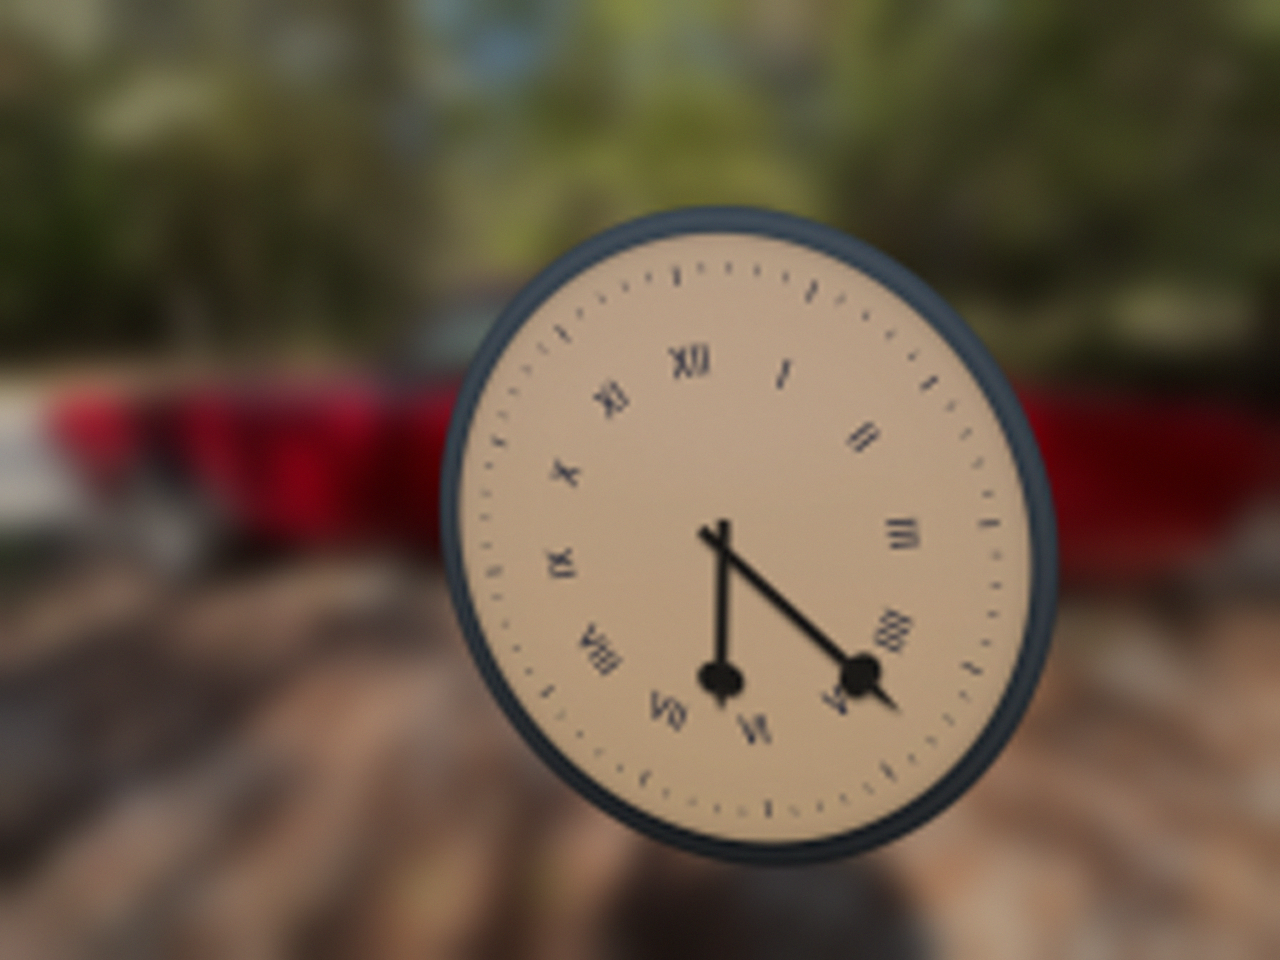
6:23
